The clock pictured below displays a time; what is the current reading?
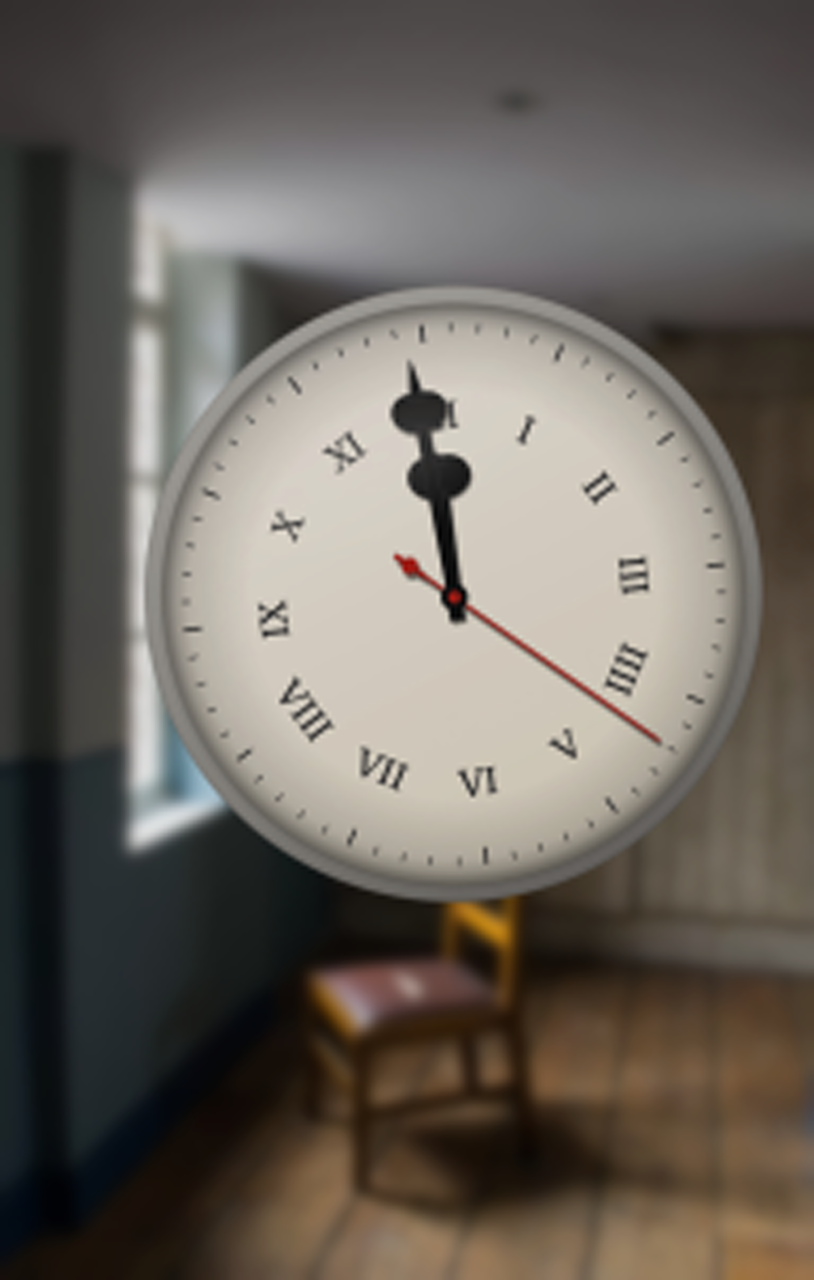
11:59:22
